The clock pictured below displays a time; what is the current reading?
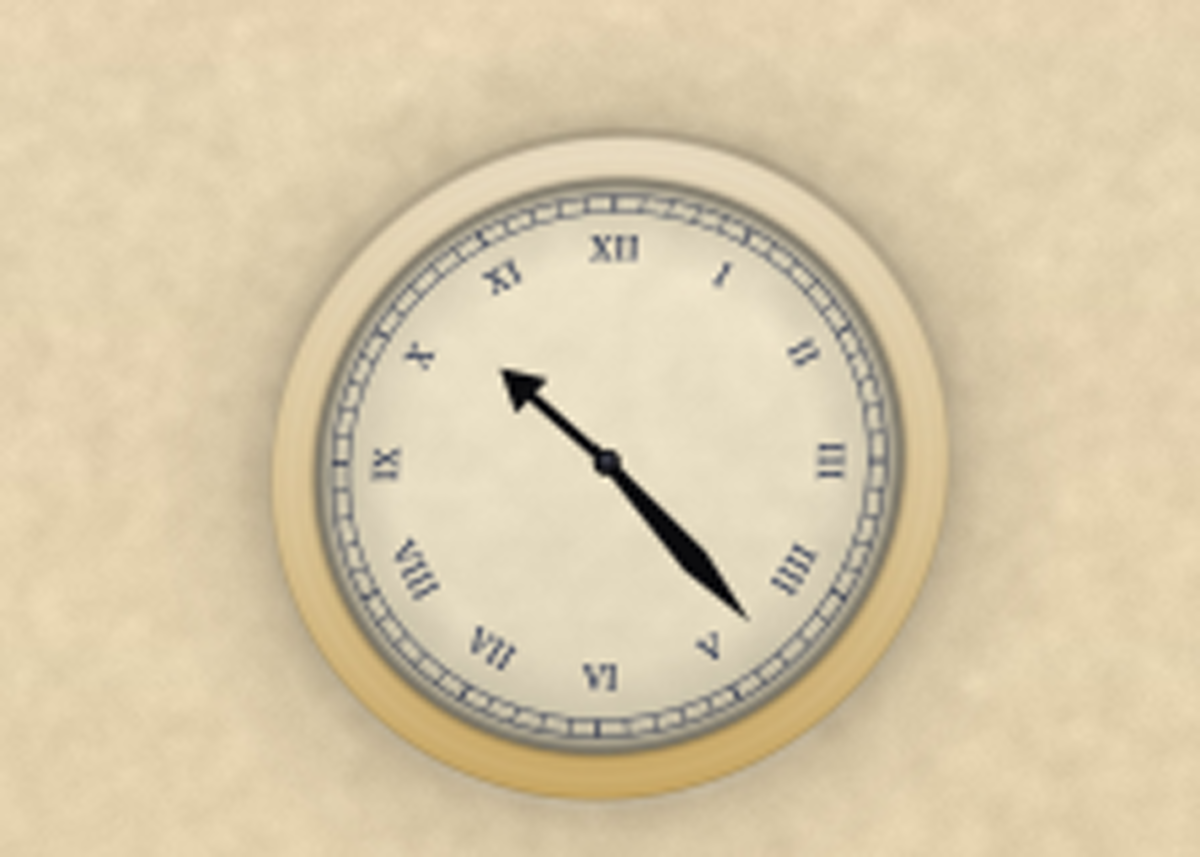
10:23
